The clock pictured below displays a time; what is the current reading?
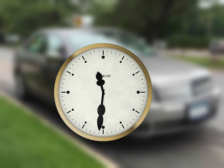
11:31
